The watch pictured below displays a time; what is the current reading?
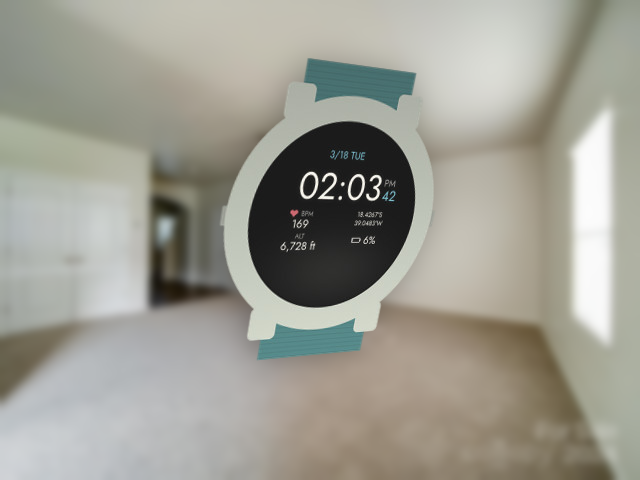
2:03:42
